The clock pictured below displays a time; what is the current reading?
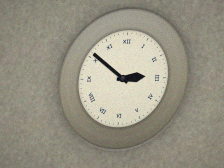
2:51
